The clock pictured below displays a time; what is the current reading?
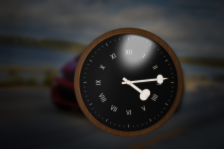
4:14
